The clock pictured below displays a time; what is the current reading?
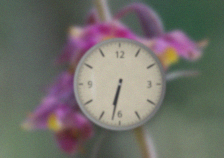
6:32
